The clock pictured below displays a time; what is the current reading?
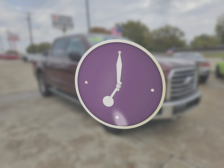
7:00
